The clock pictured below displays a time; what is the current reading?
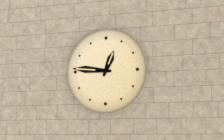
12:46
